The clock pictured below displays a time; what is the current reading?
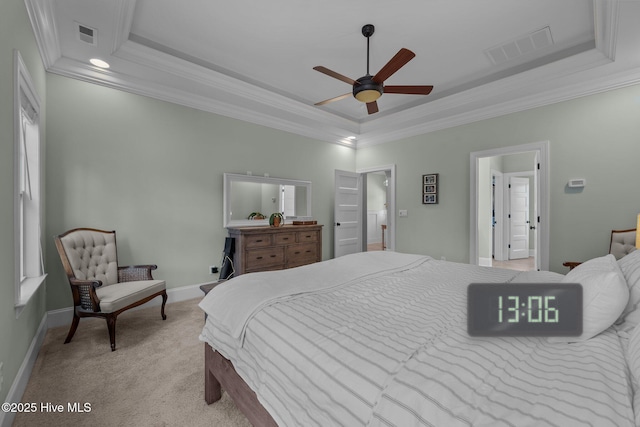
13:06
